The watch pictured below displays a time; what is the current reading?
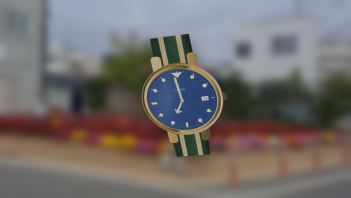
6:59
